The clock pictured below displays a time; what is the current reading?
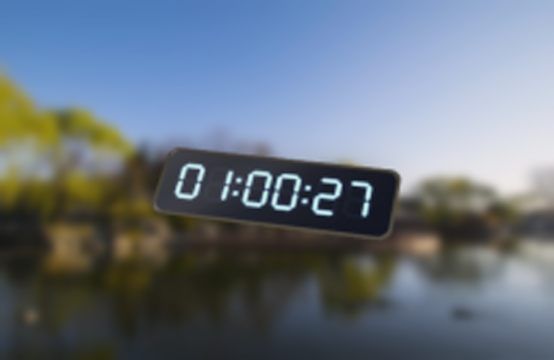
1:00:27
